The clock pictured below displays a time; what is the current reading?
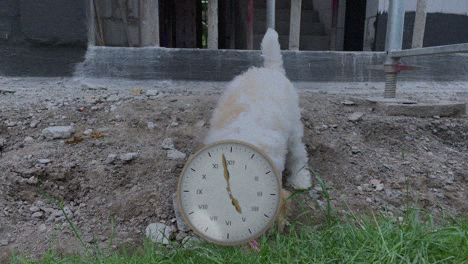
4:58
